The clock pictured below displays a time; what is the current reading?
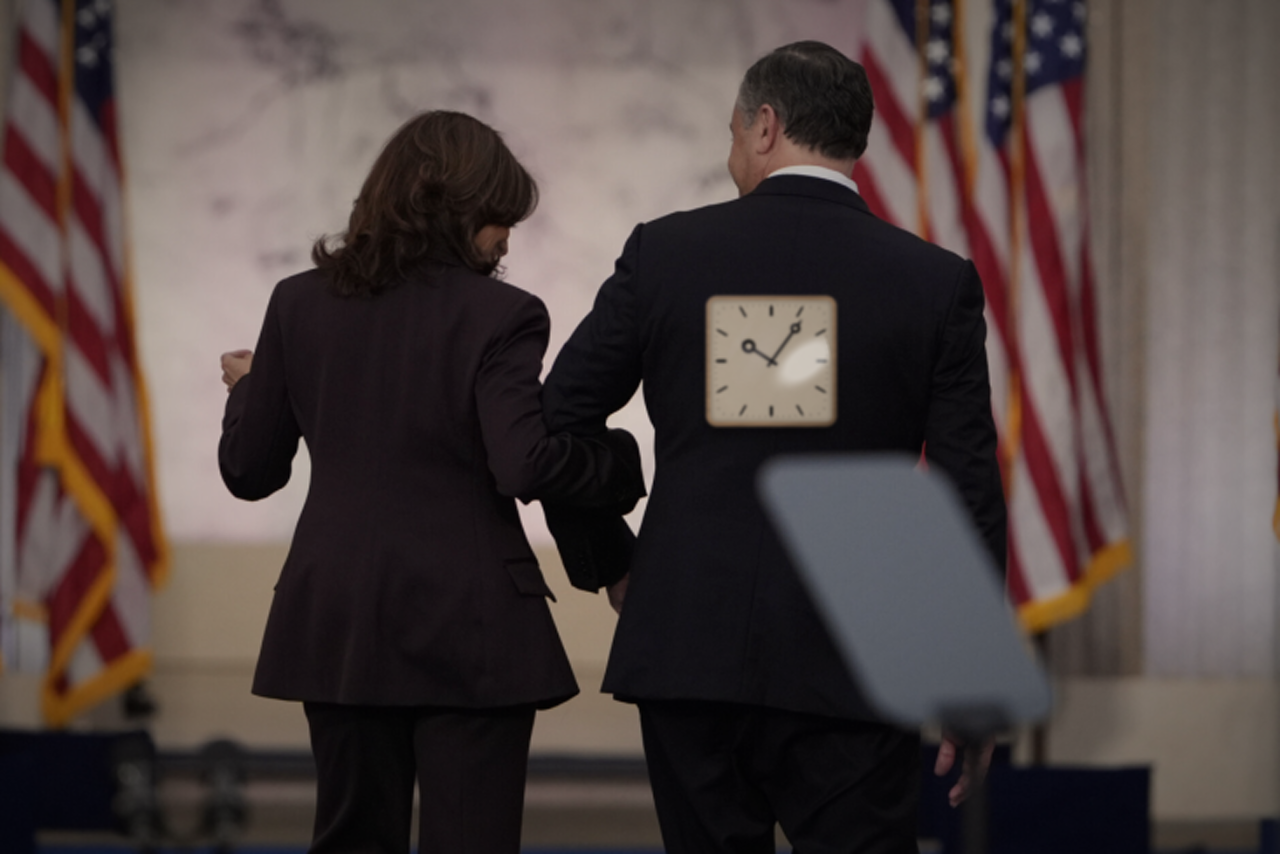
10:06
